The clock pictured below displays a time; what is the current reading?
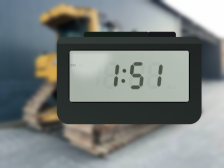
1:51
